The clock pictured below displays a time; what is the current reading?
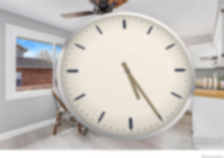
5:25
